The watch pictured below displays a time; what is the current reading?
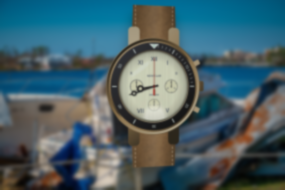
8:42
